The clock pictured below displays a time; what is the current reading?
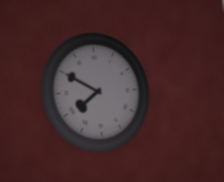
7:50
